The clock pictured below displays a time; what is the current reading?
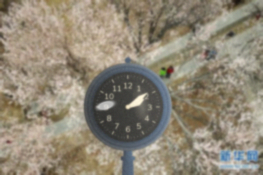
2:09
